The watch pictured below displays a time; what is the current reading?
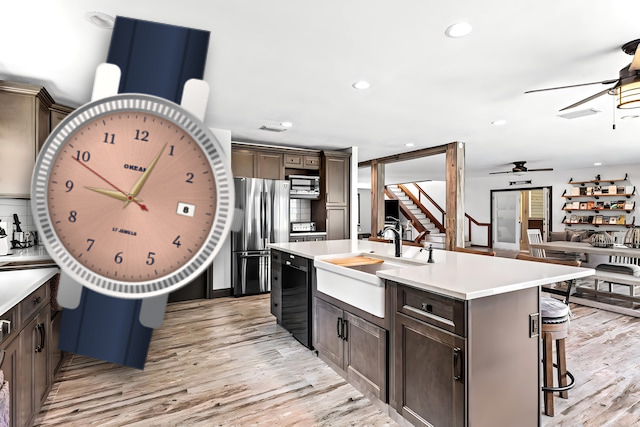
9:03:49
